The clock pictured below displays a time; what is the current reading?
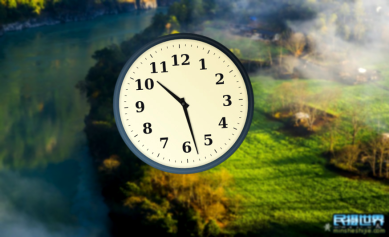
10:28
